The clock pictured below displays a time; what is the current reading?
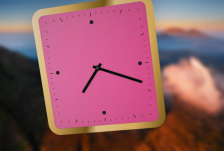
7:19
